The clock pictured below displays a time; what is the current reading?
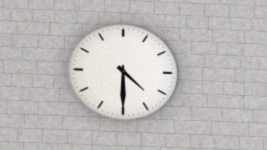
4:30
